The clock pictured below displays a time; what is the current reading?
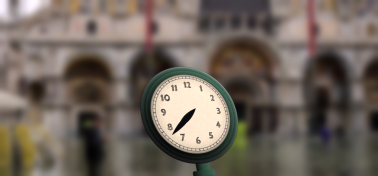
7:38
